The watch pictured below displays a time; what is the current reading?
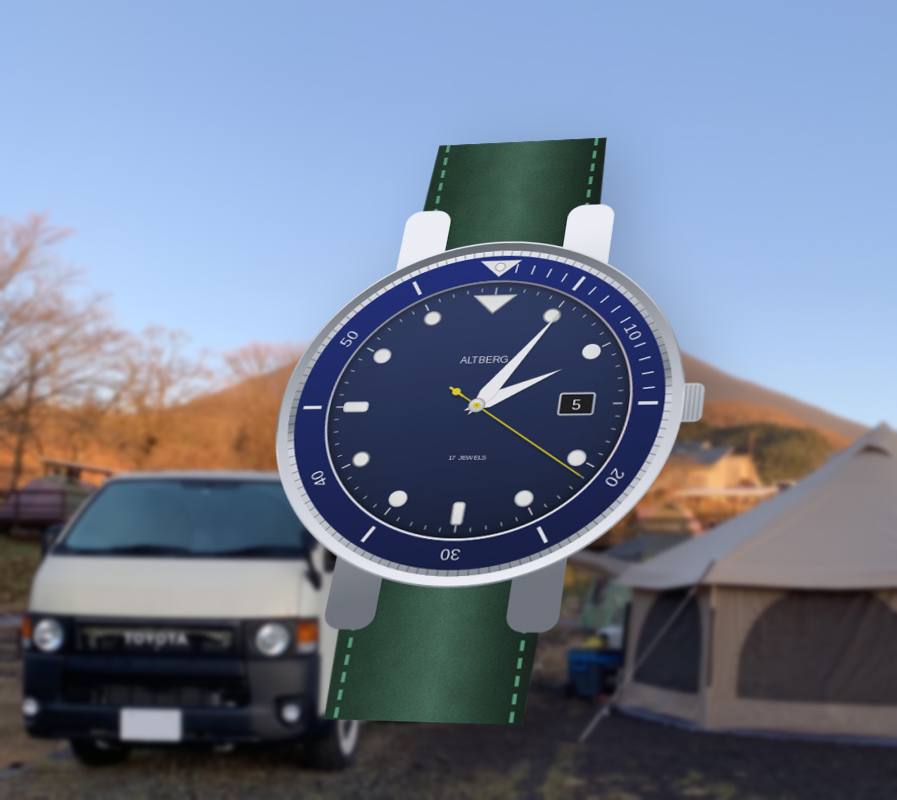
2:05:21
